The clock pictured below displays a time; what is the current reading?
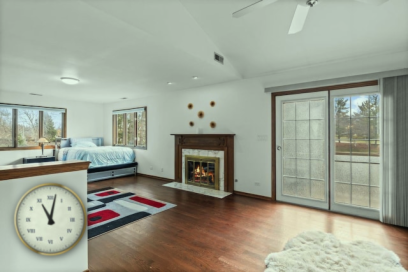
11:02
